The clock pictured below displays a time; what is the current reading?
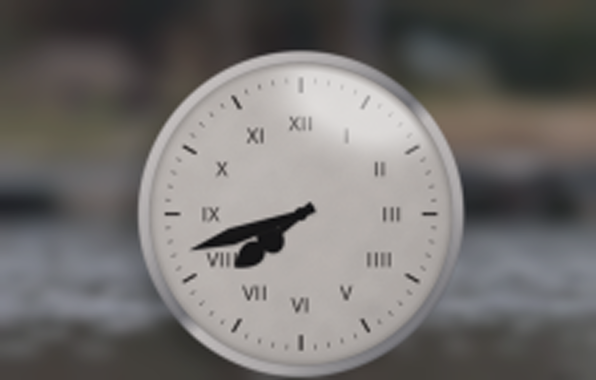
7:42
